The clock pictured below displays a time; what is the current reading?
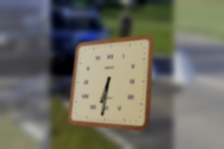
6:31
